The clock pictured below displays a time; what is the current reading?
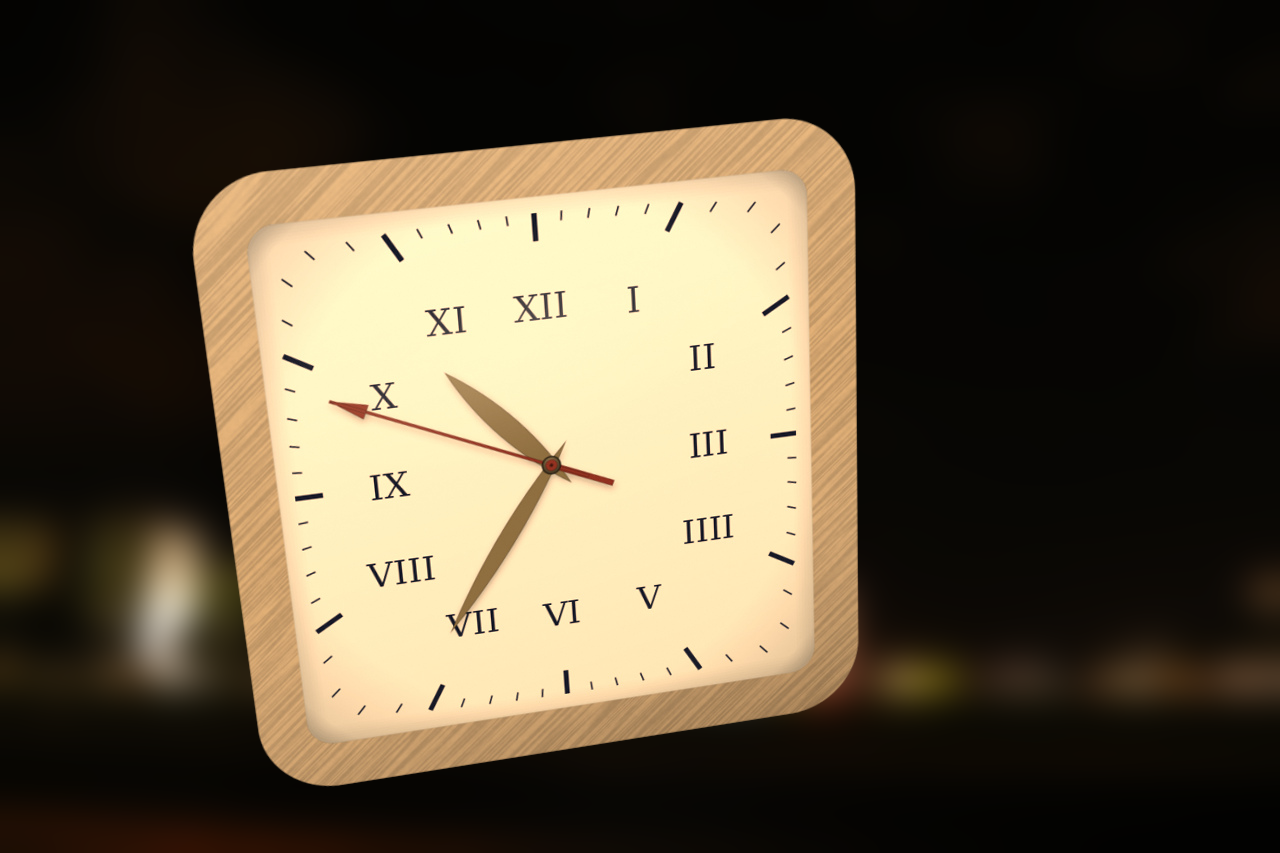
10:35:49
